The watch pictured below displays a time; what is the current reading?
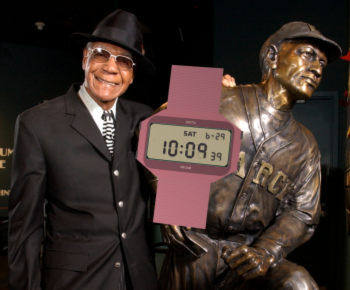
10:09
